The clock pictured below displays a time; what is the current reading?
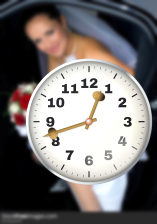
12:42
